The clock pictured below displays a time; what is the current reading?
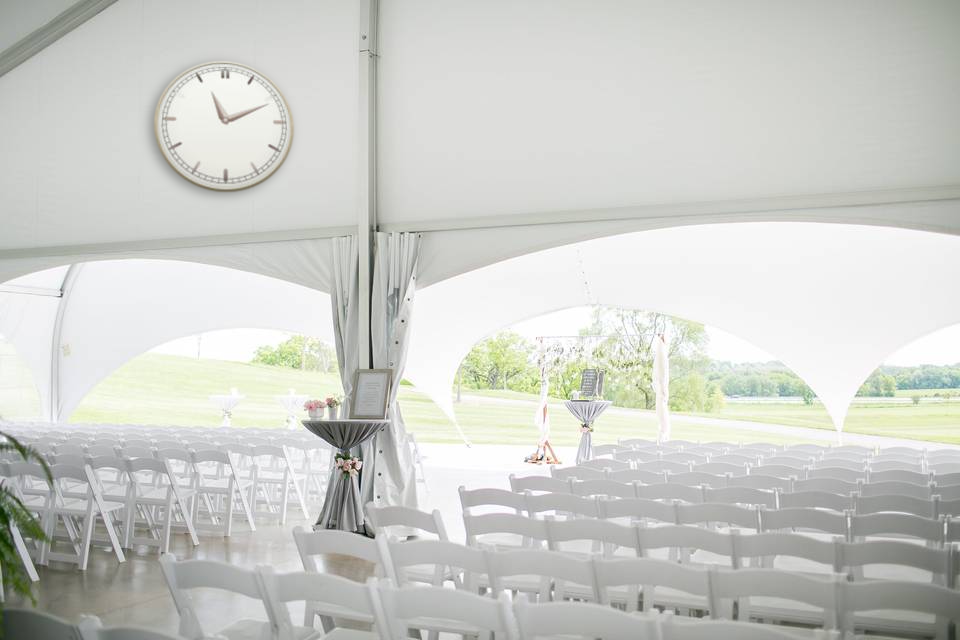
11:11
